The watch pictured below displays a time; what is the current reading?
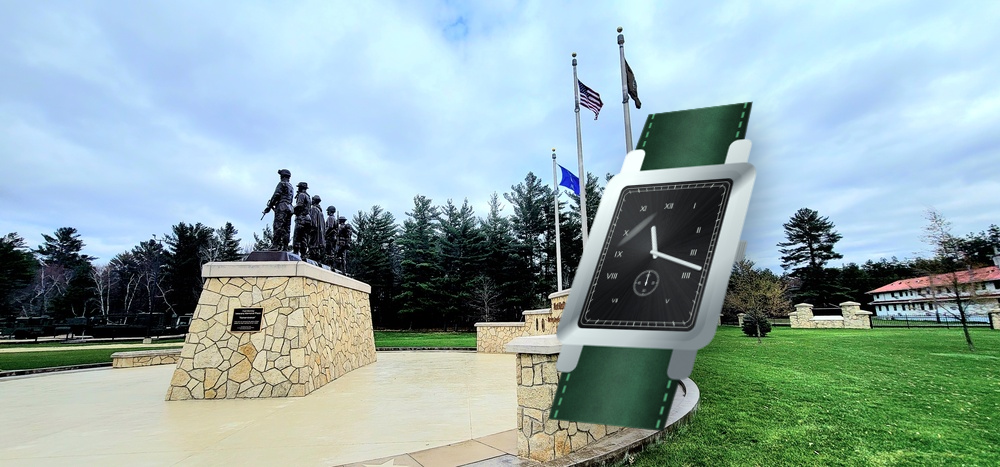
11:18
